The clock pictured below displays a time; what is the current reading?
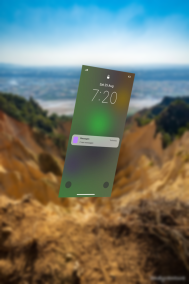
7:20
